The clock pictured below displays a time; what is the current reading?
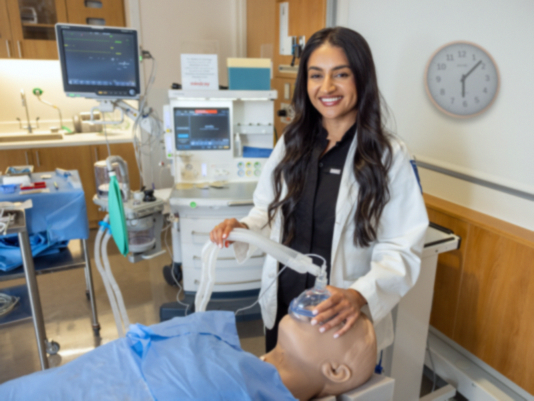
6:08
